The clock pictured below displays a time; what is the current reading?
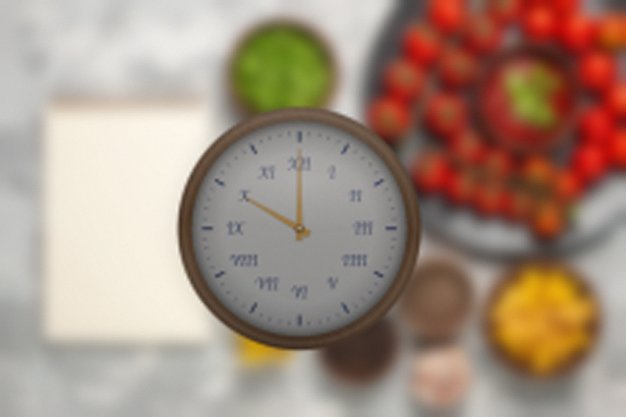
10:00
